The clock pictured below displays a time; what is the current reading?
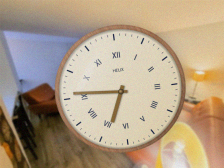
6:46
